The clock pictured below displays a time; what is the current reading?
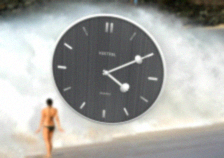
4:10
